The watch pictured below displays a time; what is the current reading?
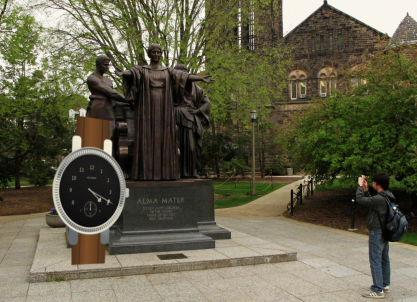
4:19
